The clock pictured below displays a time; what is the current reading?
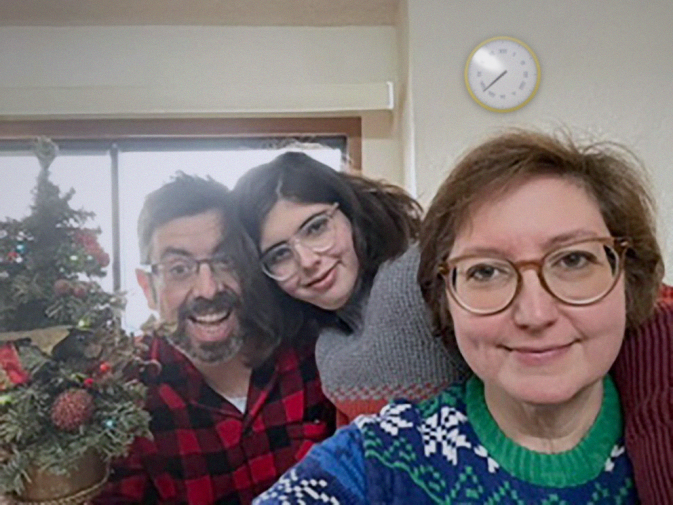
7:38
